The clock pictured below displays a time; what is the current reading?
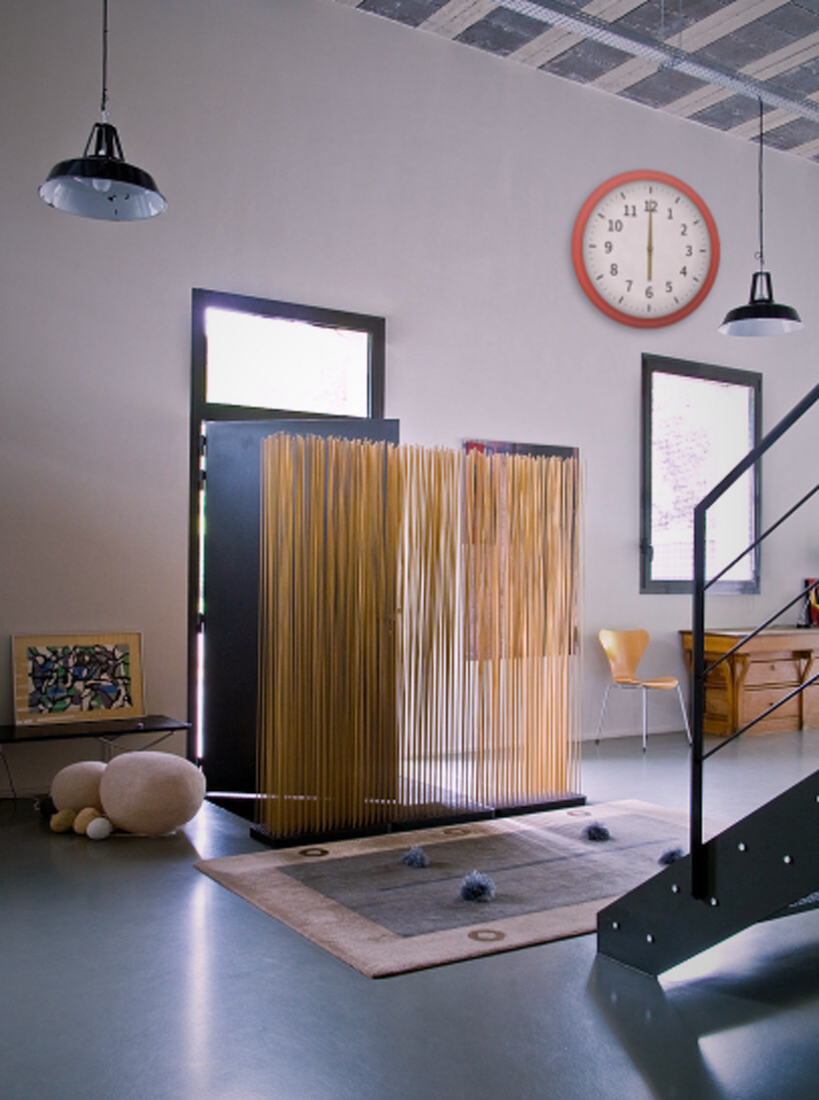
6:00
